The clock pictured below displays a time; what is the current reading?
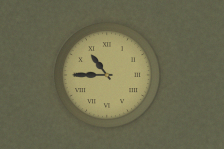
10:45
